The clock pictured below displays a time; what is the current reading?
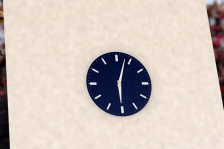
6:03
